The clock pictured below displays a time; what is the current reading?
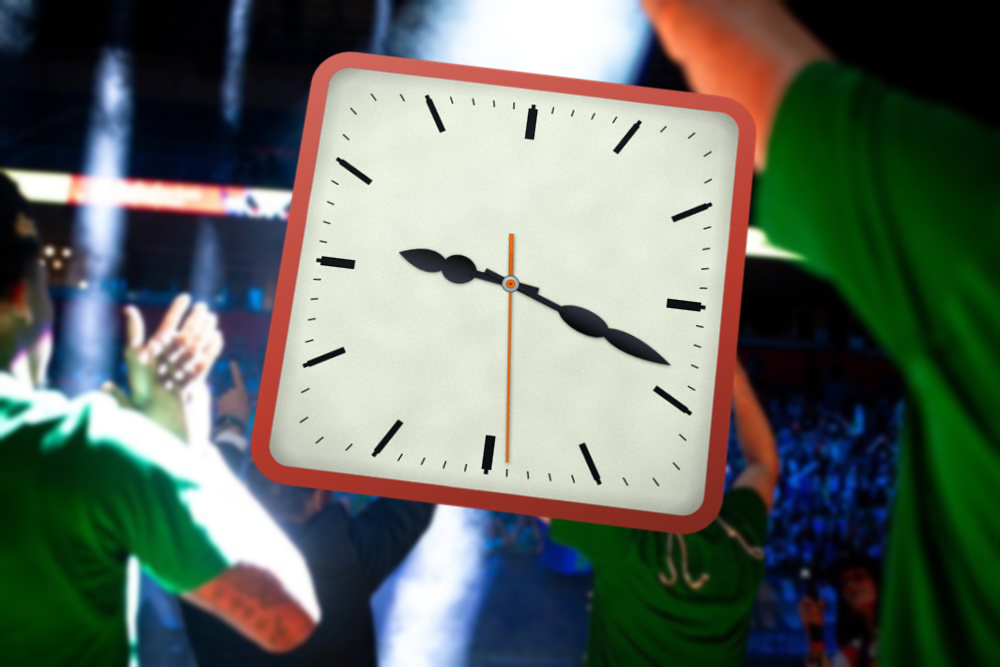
9:18:29
